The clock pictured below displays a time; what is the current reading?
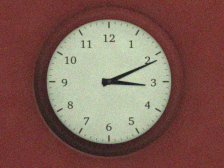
3:11
